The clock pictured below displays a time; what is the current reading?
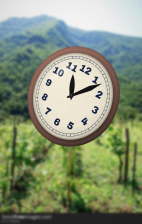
11:07
